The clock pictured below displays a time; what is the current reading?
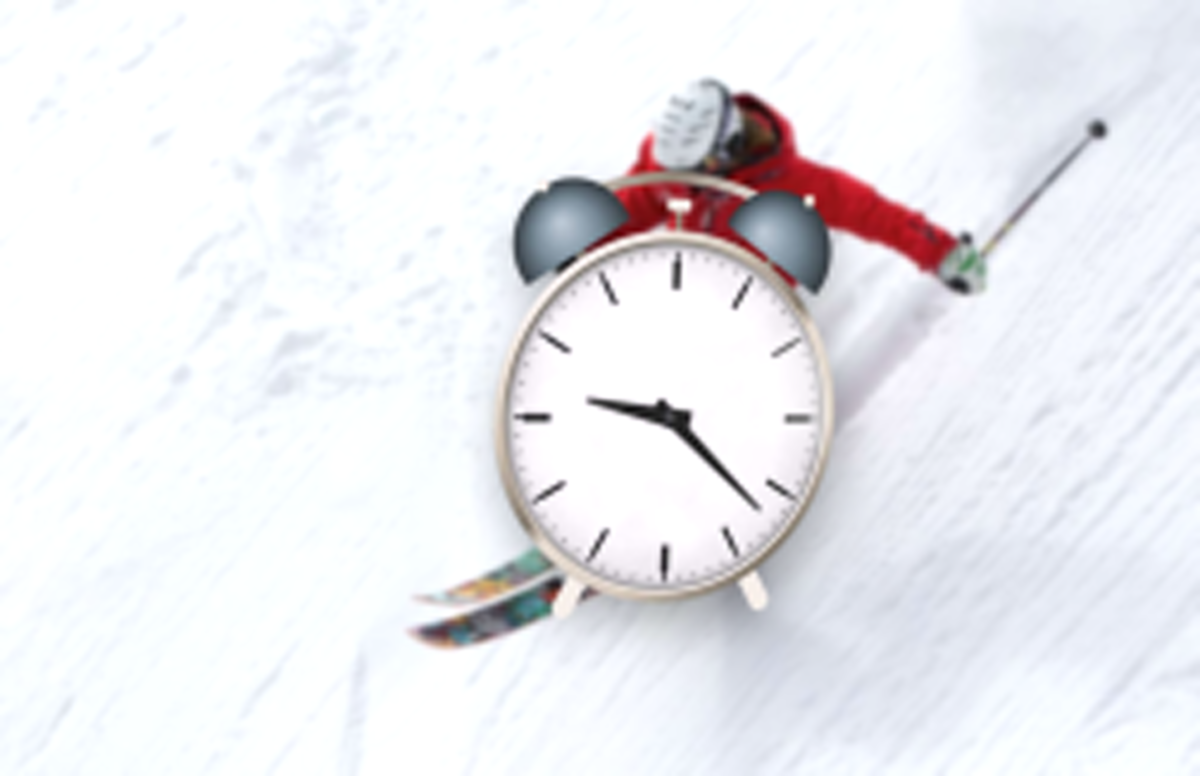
9:22
